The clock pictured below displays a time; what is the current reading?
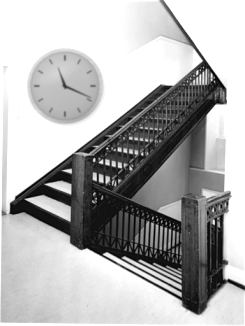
11:19
